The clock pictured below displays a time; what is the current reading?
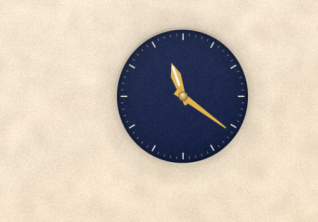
11:21
